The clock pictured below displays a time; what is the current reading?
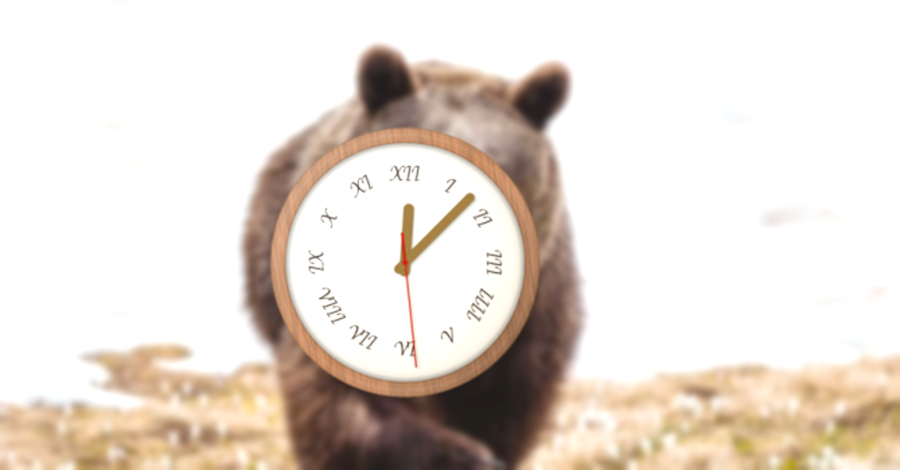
12:07:29
